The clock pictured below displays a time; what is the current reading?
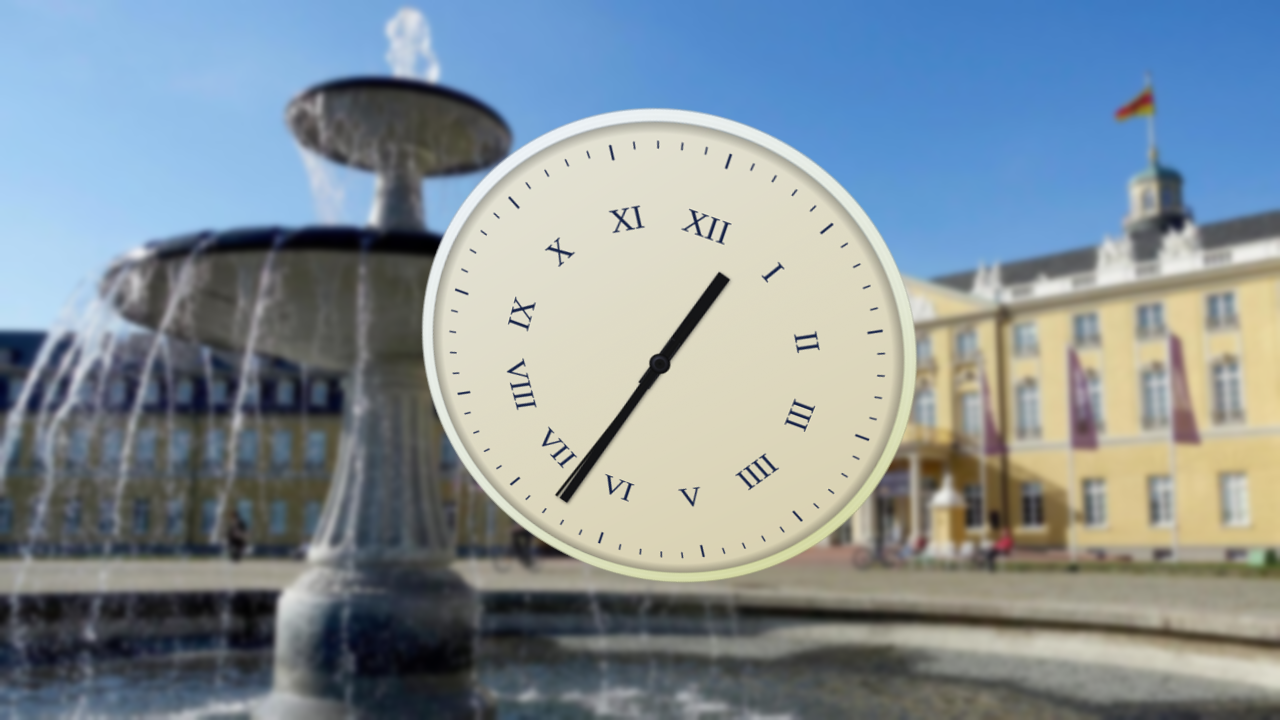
12:32:33
